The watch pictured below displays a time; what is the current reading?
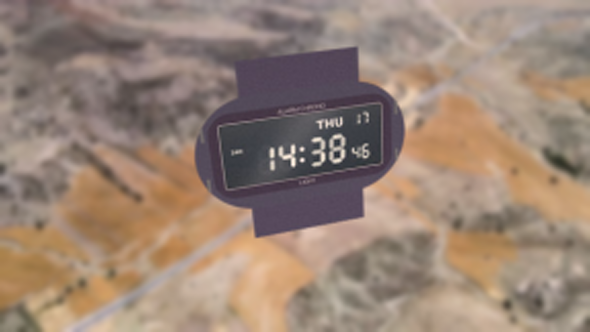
14:38:46
